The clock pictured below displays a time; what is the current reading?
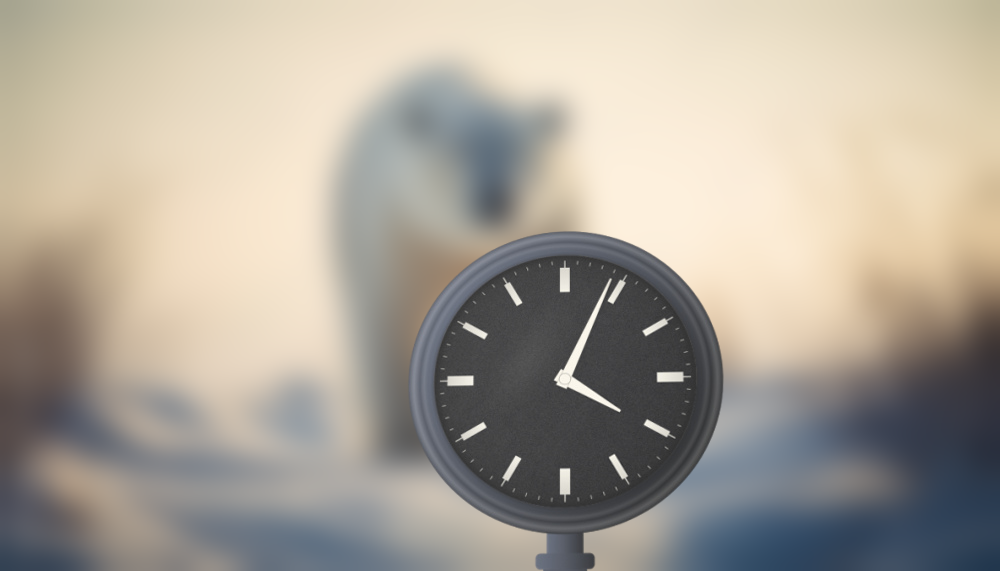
4:04
